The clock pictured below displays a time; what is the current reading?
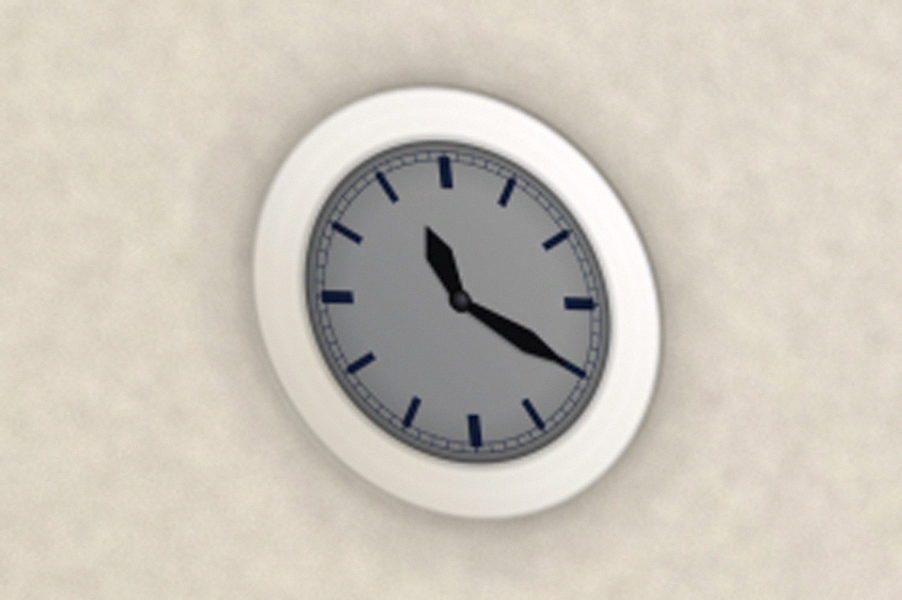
11:20
